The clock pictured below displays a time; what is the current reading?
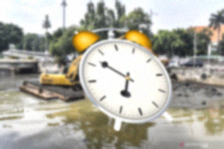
6:52
